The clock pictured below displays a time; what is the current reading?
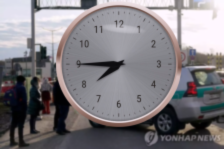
7:45
